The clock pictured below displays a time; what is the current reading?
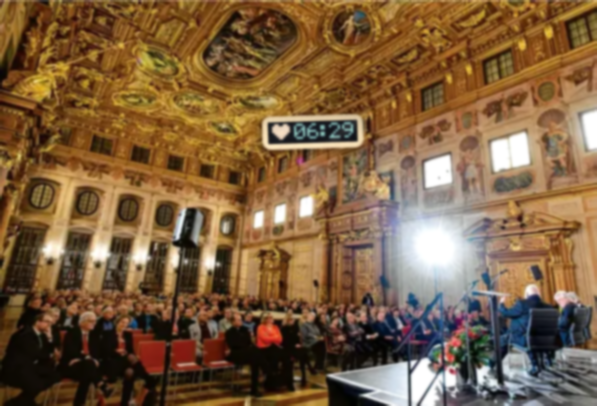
6:29
